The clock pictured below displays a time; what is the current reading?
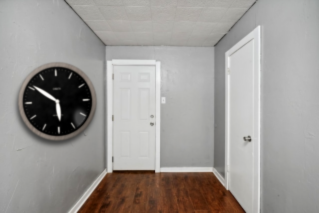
5:51
